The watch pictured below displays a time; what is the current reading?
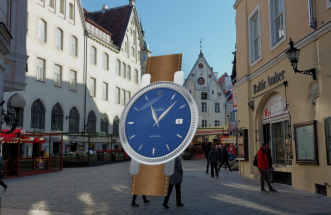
11:07
